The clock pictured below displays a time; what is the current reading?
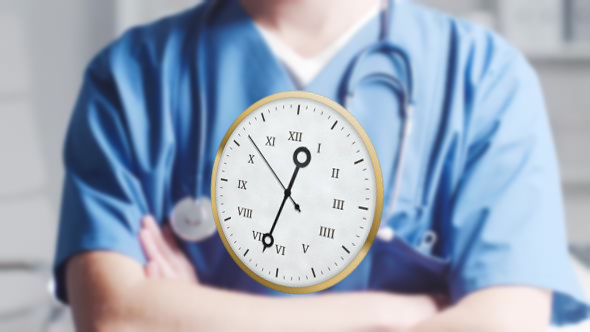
12:32:52
